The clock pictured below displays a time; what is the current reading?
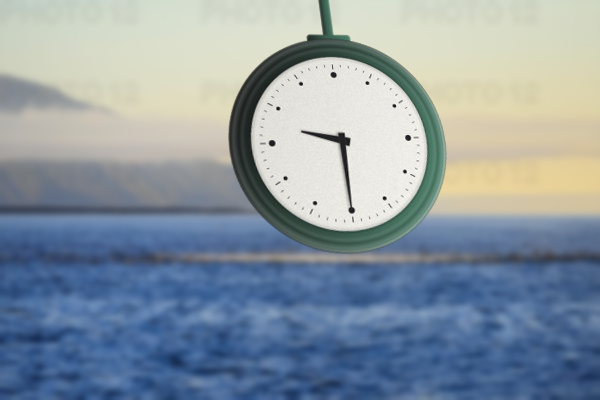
9:30
